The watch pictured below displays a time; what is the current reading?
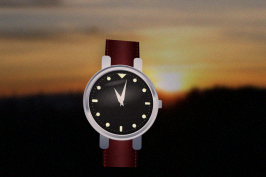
11:02
